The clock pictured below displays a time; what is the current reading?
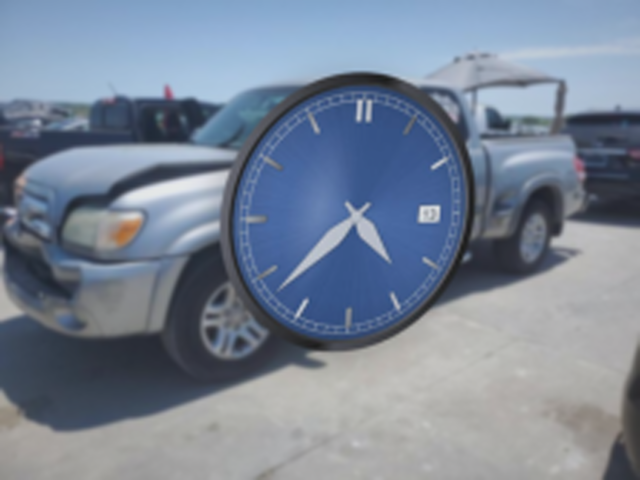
4:38
